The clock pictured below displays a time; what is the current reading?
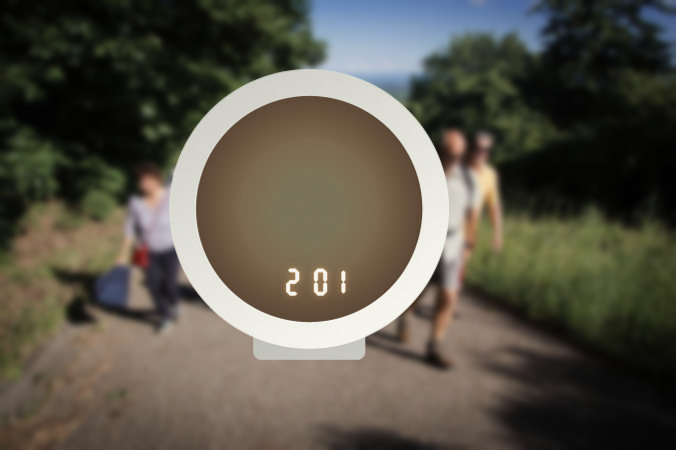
2:01
